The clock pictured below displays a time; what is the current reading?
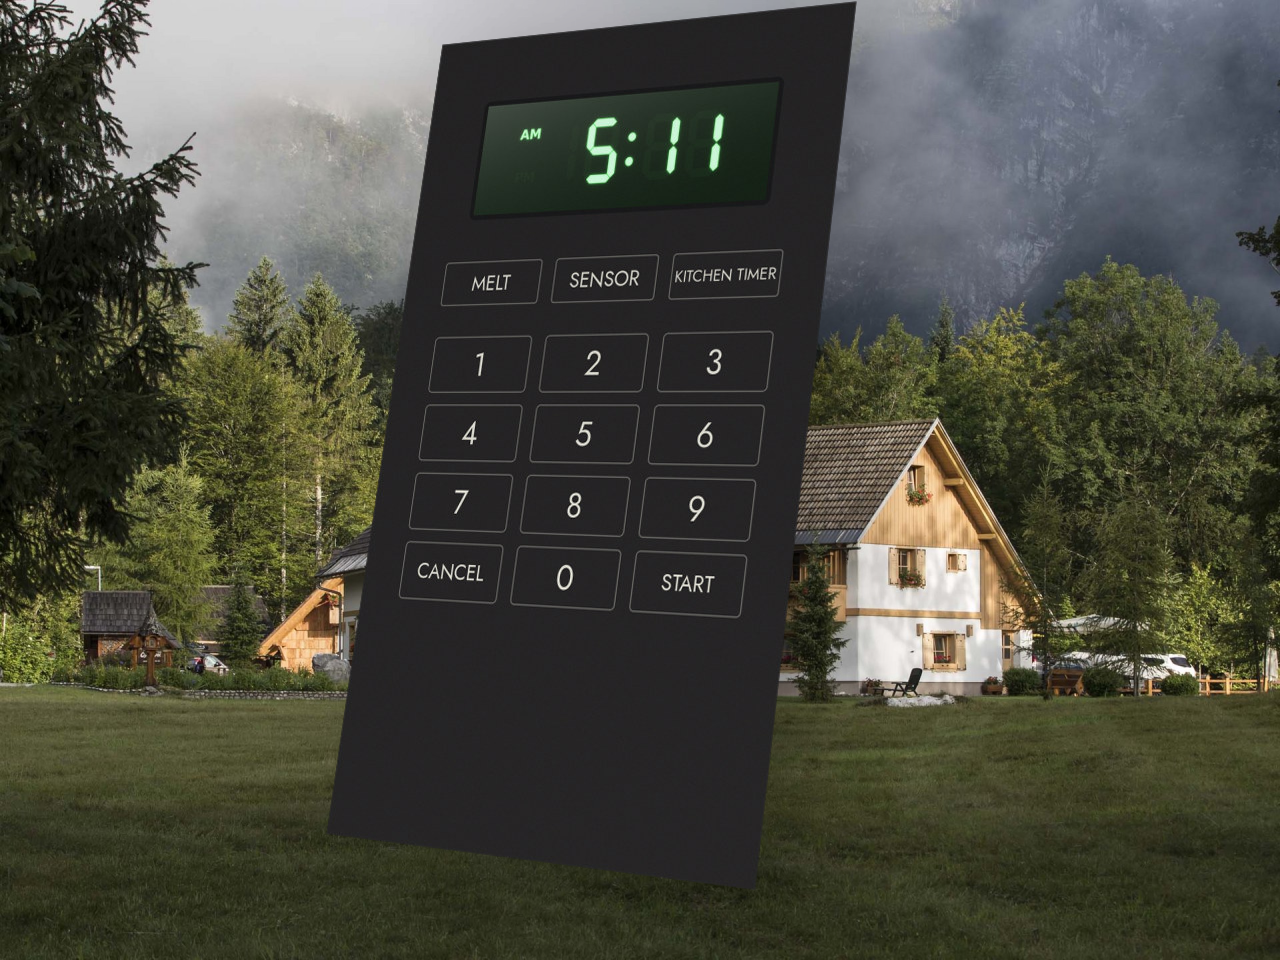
5:11
